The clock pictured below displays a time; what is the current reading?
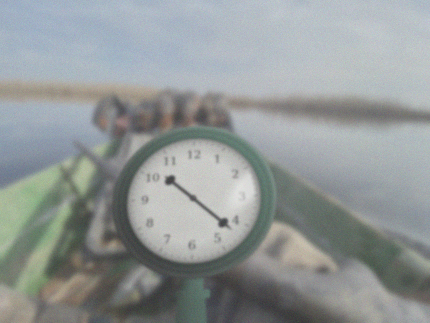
10:22
